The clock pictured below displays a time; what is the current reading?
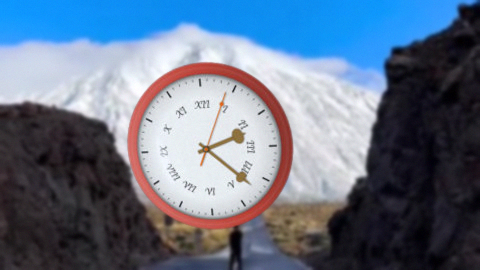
2:22:04
